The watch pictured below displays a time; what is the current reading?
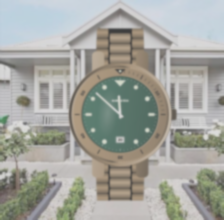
11:52
